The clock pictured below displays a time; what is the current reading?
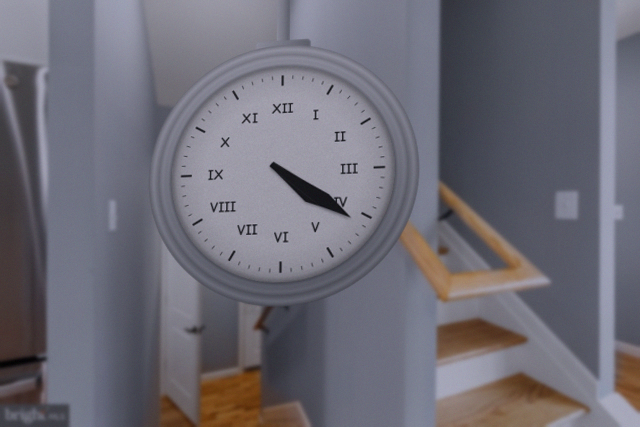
4:21
